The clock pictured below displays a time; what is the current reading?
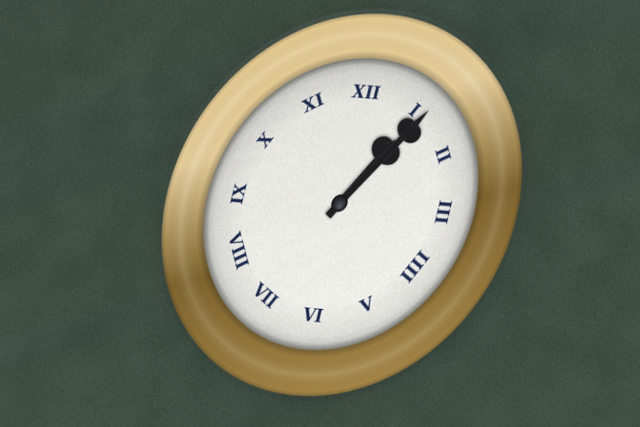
1:06
